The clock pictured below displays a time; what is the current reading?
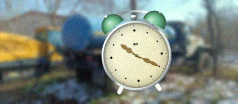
10:20
